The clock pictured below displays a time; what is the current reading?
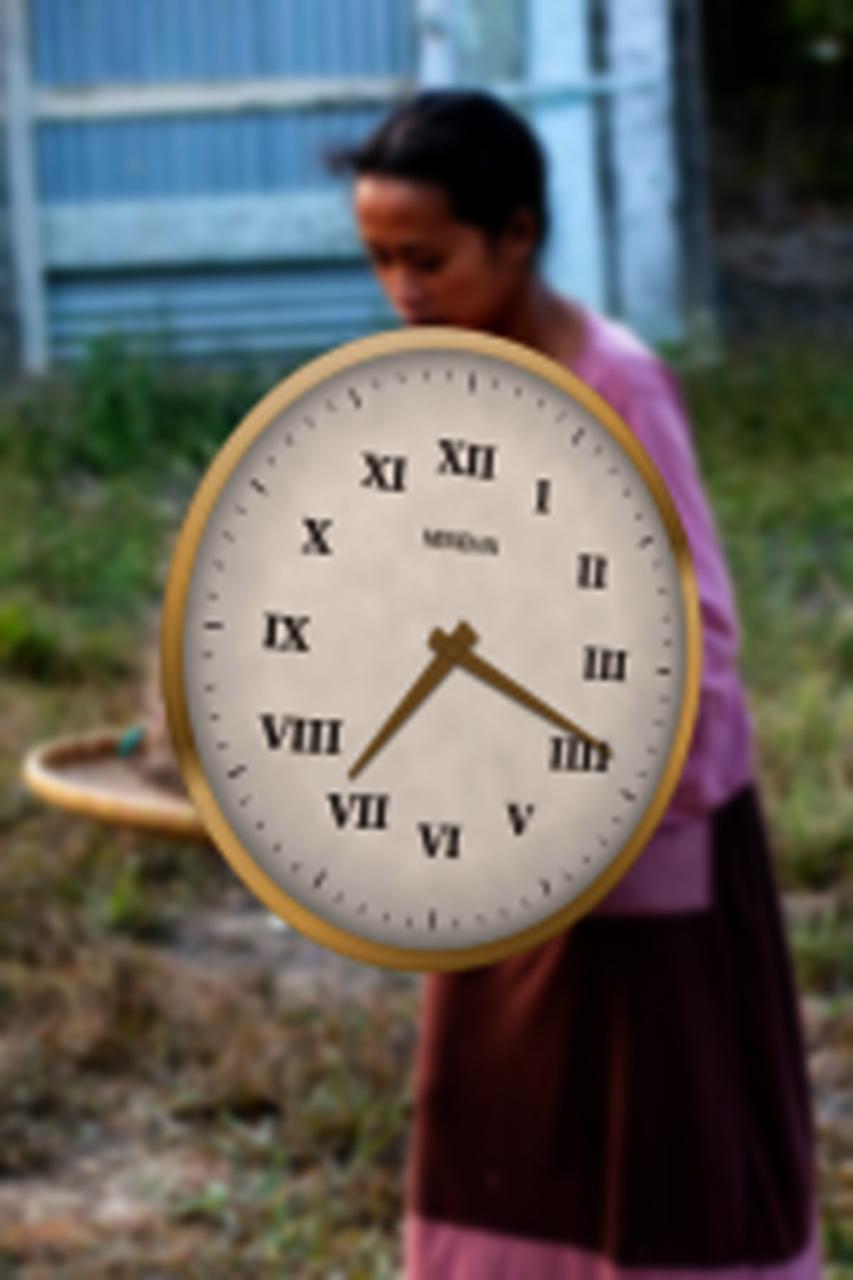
7:19
